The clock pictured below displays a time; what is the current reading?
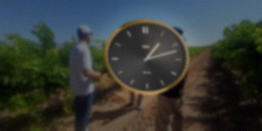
1:12
